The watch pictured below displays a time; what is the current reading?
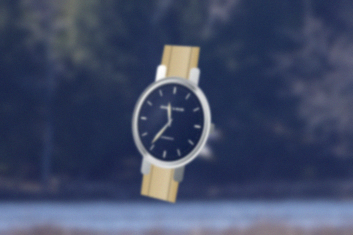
11:36
